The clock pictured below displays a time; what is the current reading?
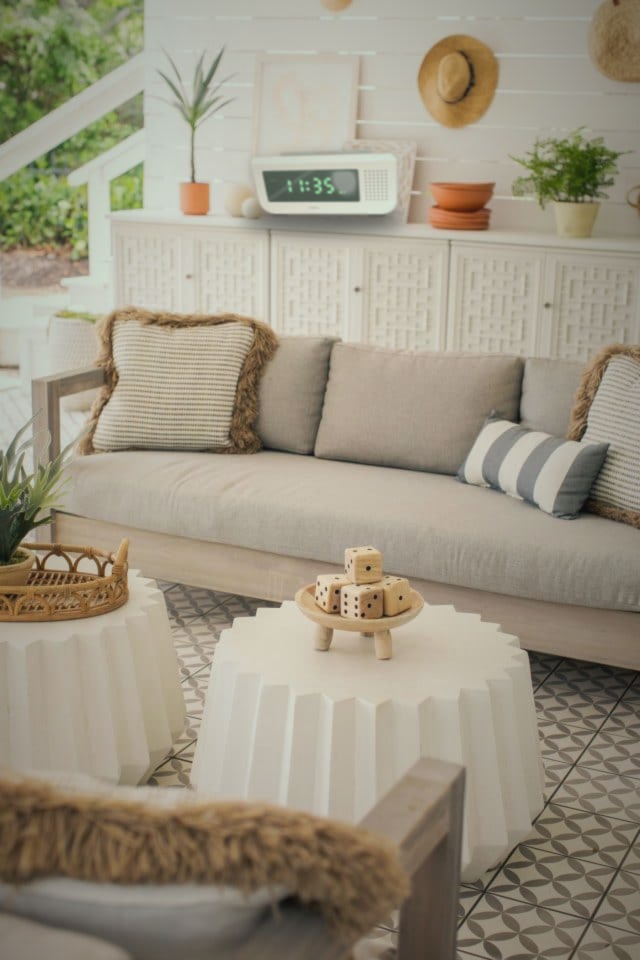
11:35
